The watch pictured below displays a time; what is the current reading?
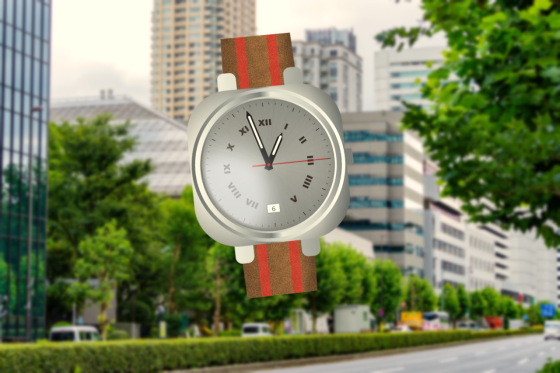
12:57:15
